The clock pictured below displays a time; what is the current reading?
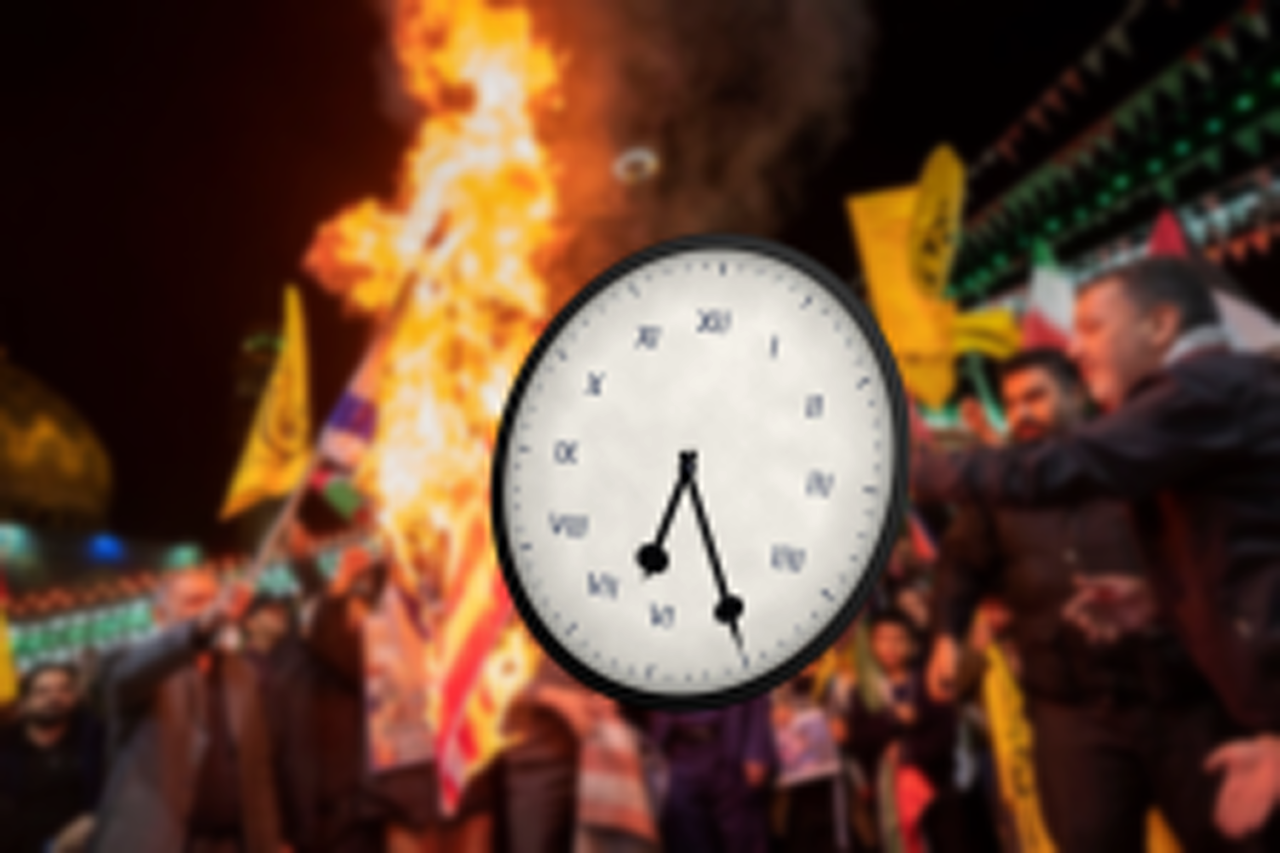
6:25
